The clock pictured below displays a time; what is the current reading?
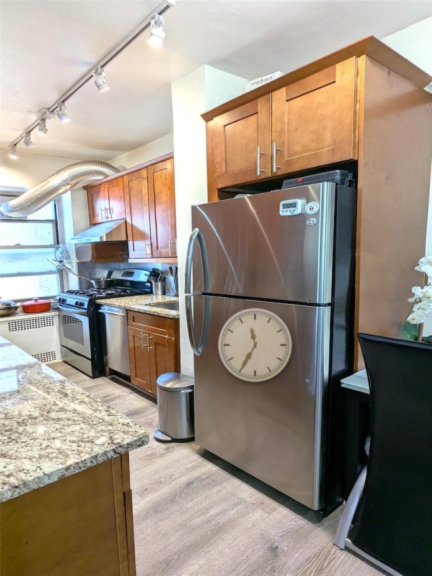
11:35
